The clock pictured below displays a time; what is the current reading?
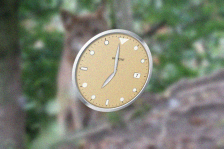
6:59
